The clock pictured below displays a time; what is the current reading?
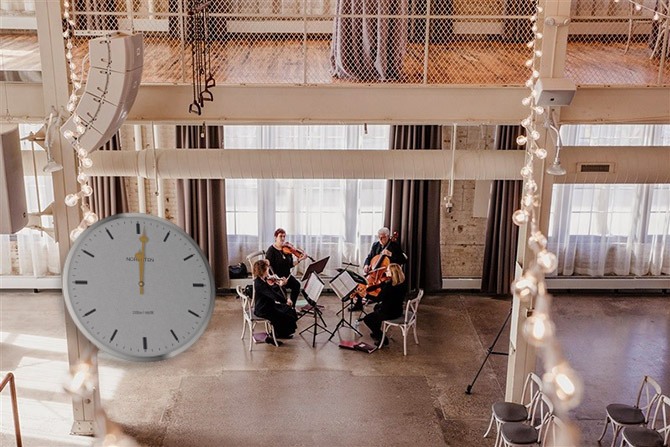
12:01
